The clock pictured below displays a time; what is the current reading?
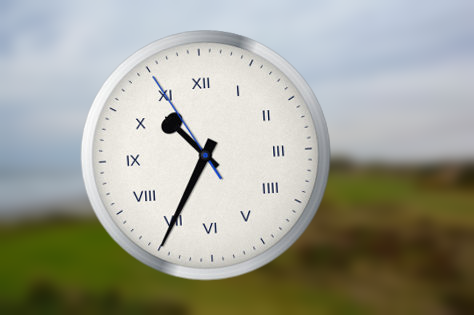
10:34:55
